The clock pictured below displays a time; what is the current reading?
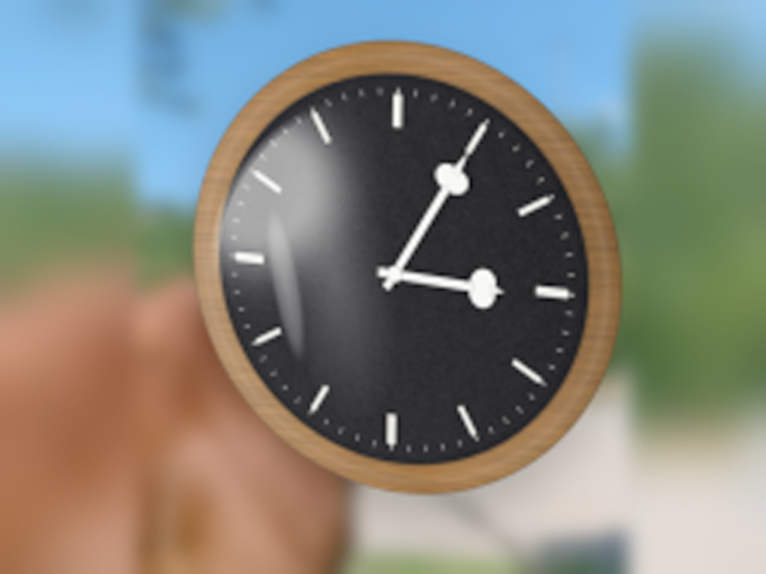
3:05
